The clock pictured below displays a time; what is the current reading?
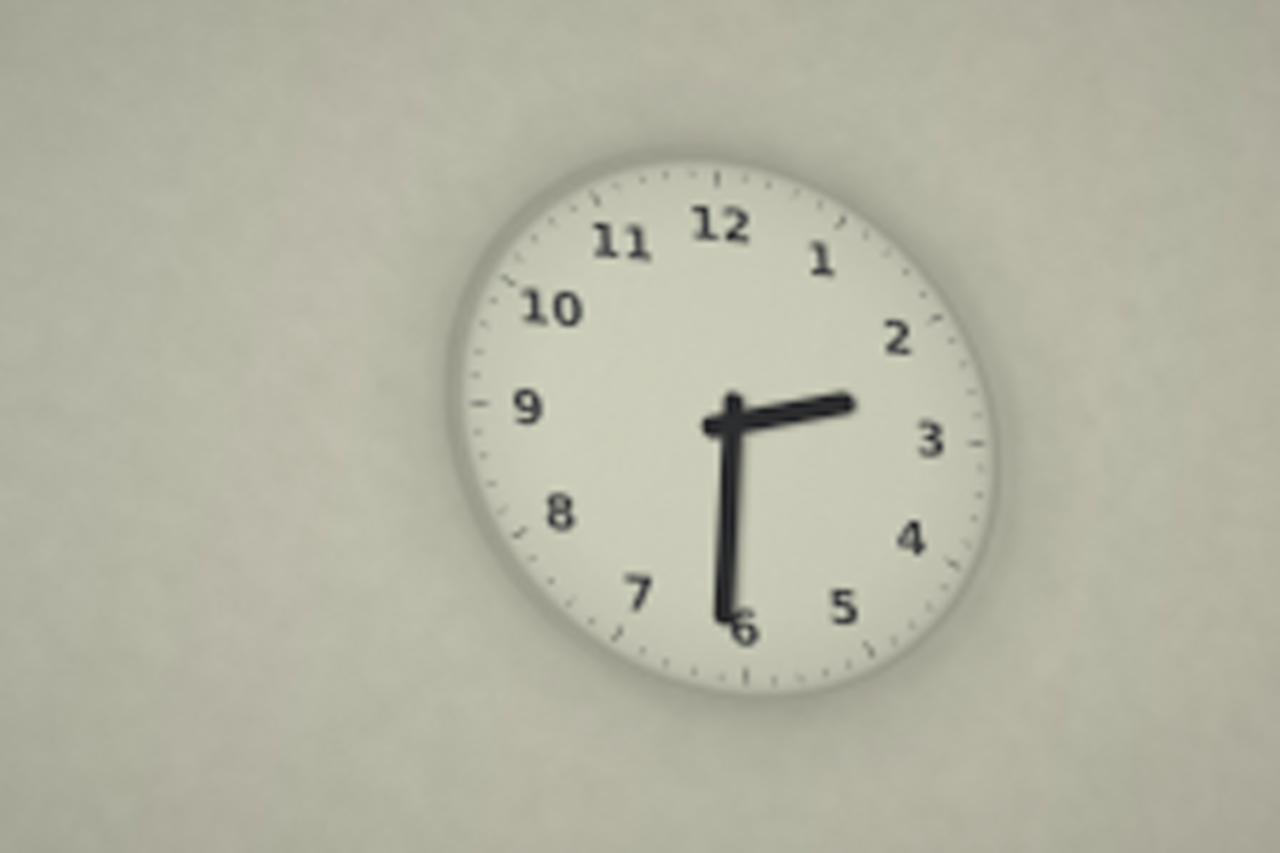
2:31
